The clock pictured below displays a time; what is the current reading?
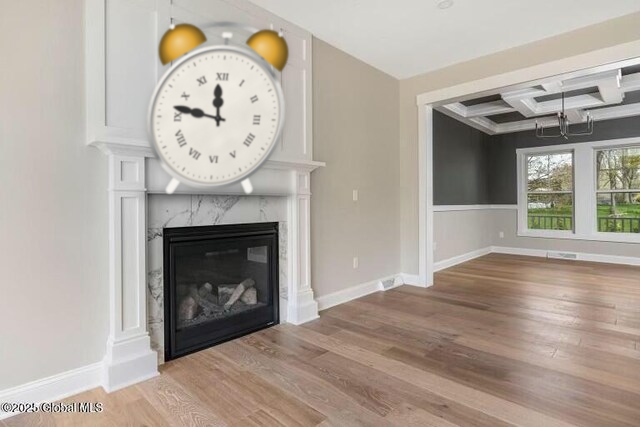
11:47
